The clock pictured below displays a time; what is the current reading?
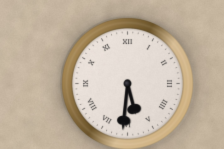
5:31
